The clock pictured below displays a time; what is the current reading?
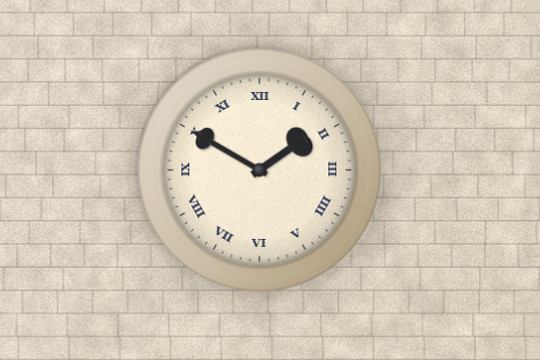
1:50
